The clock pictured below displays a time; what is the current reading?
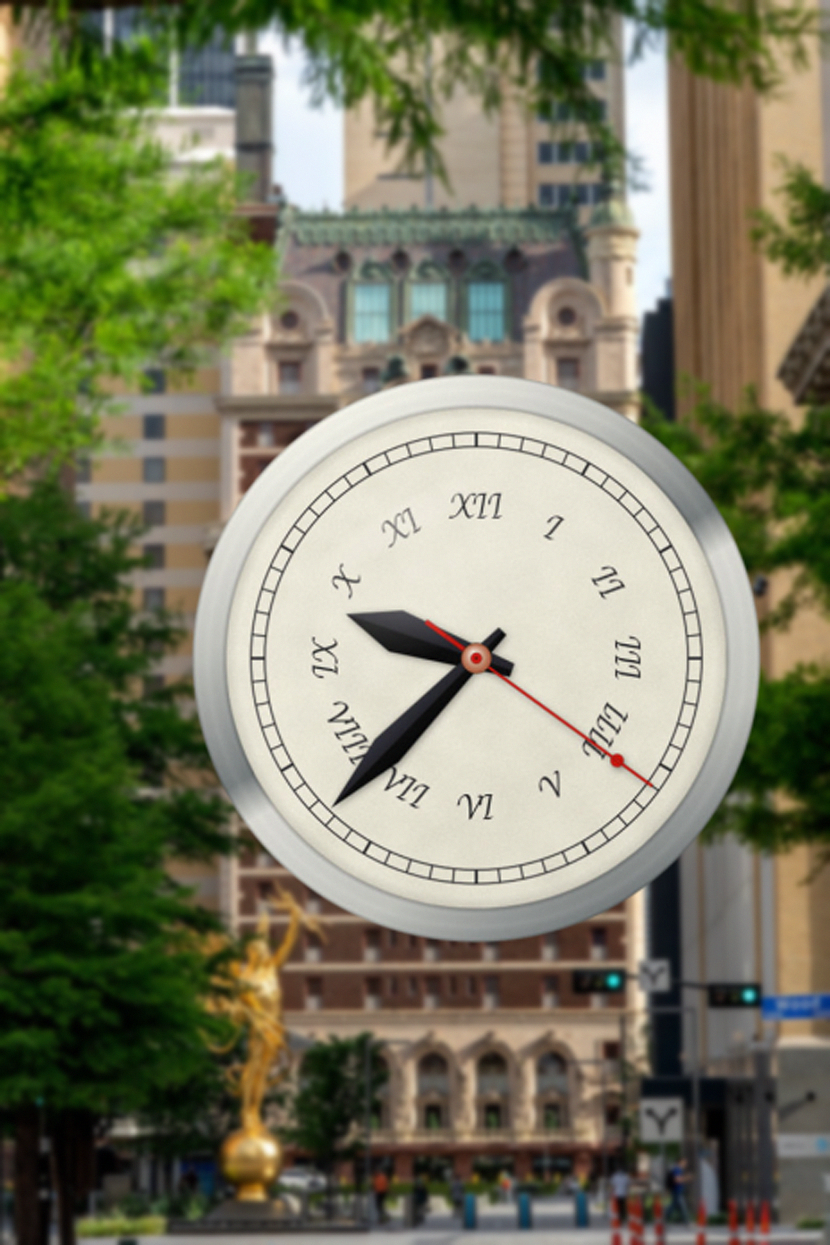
9:37:21
